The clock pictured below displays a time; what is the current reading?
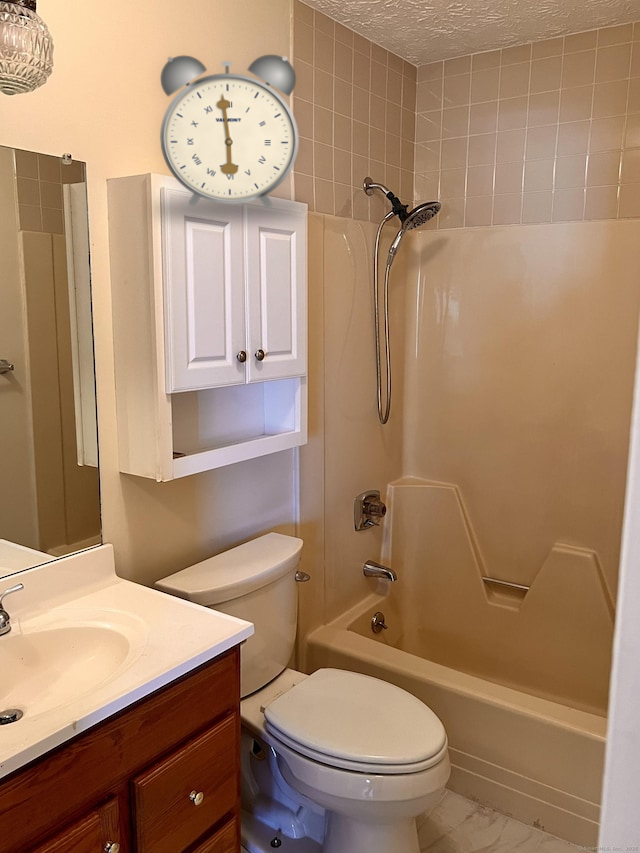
5:59
